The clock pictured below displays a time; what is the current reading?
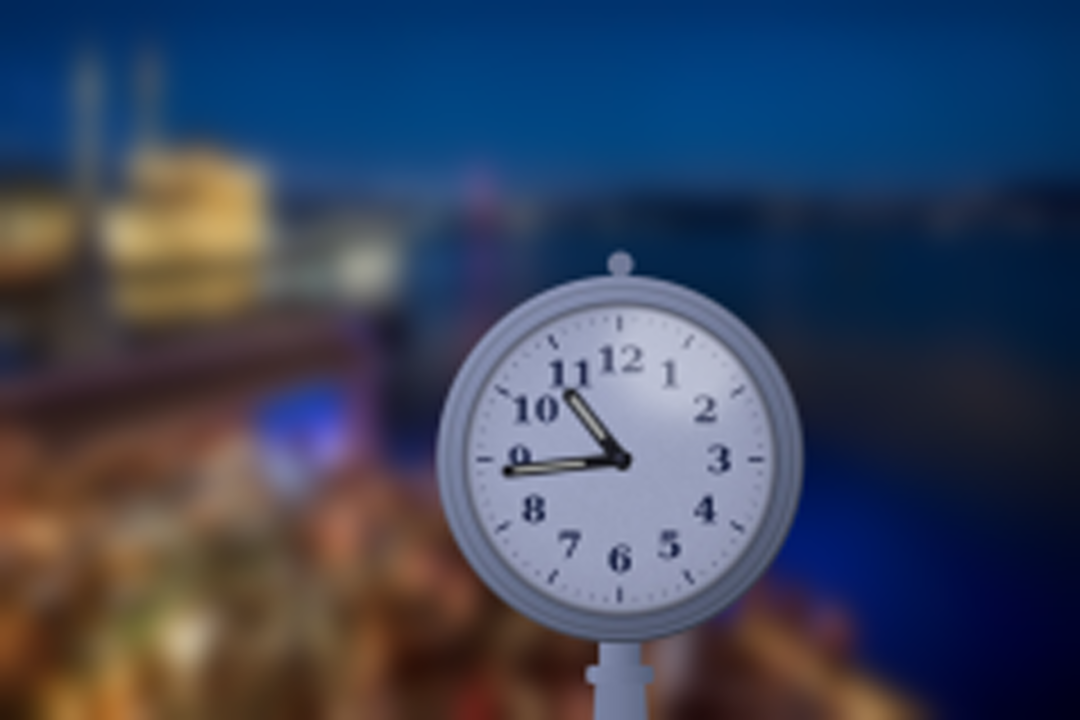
10:44
